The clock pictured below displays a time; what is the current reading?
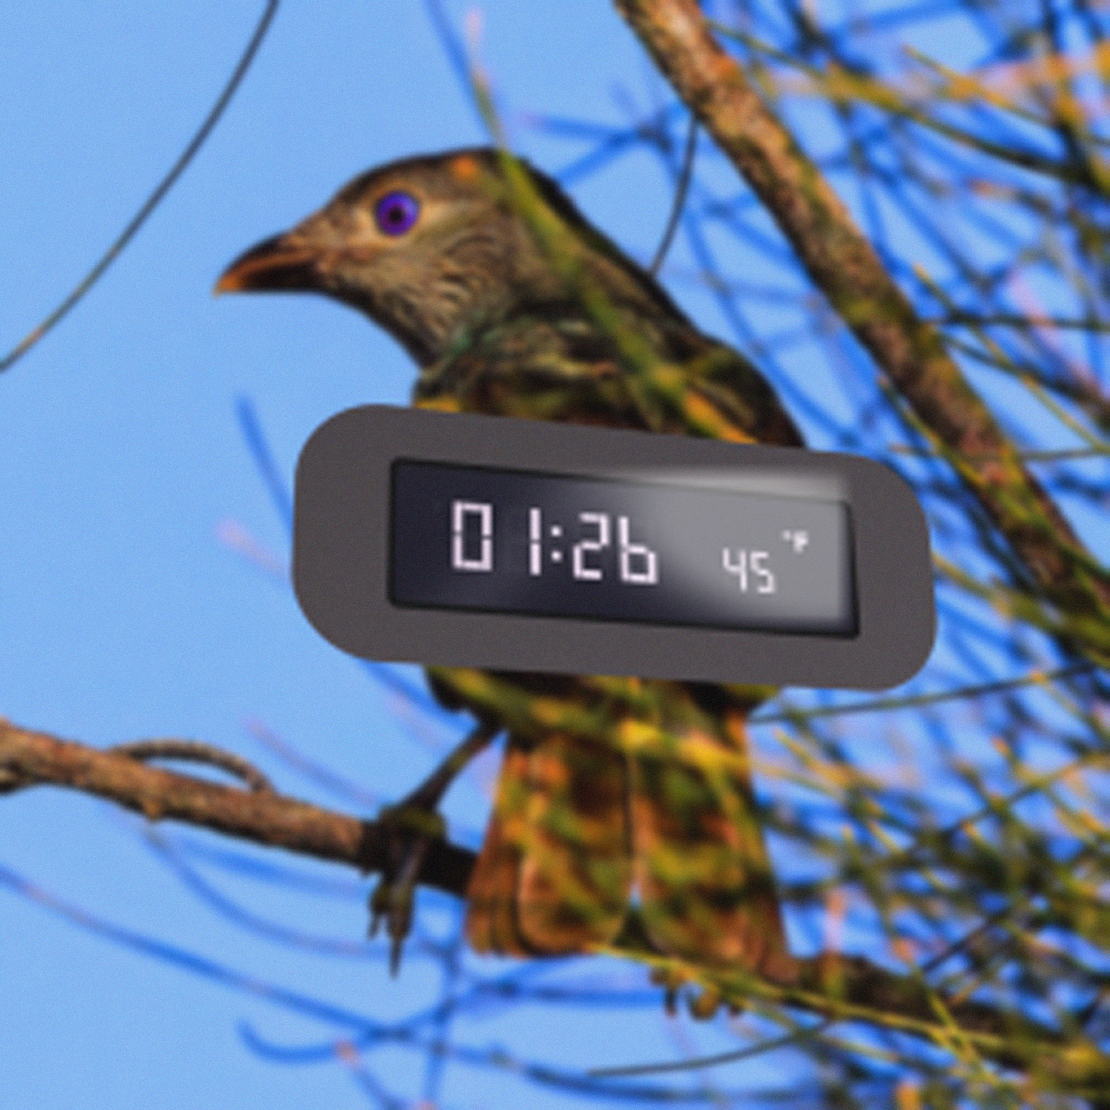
1:26
